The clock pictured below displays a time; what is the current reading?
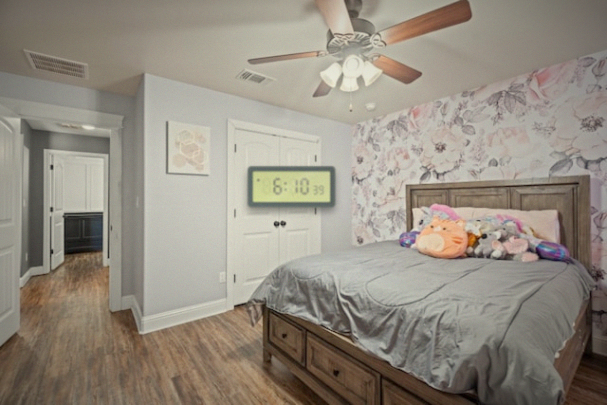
6:10:39
